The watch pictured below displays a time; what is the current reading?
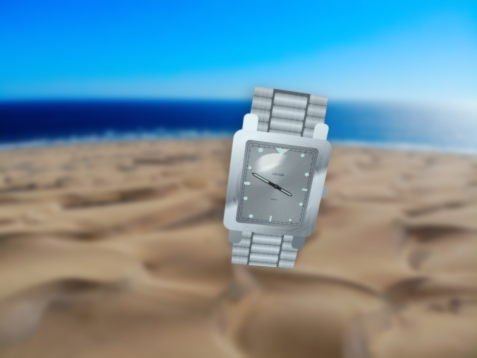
3:49
